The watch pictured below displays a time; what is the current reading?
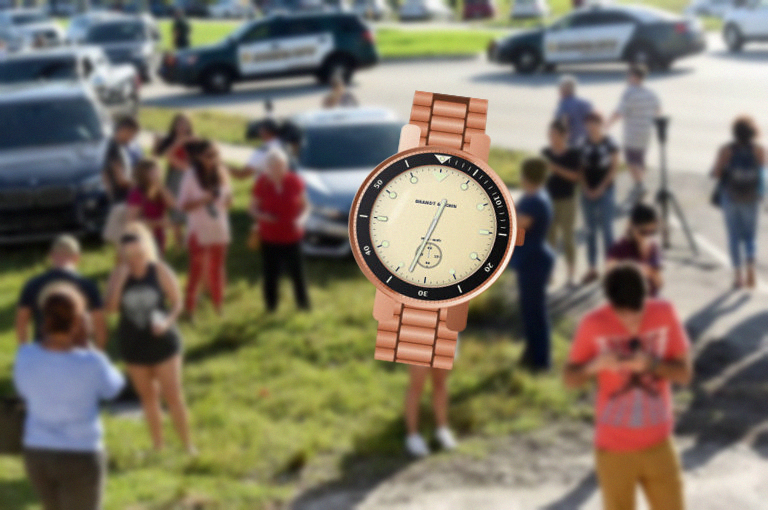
12:33
